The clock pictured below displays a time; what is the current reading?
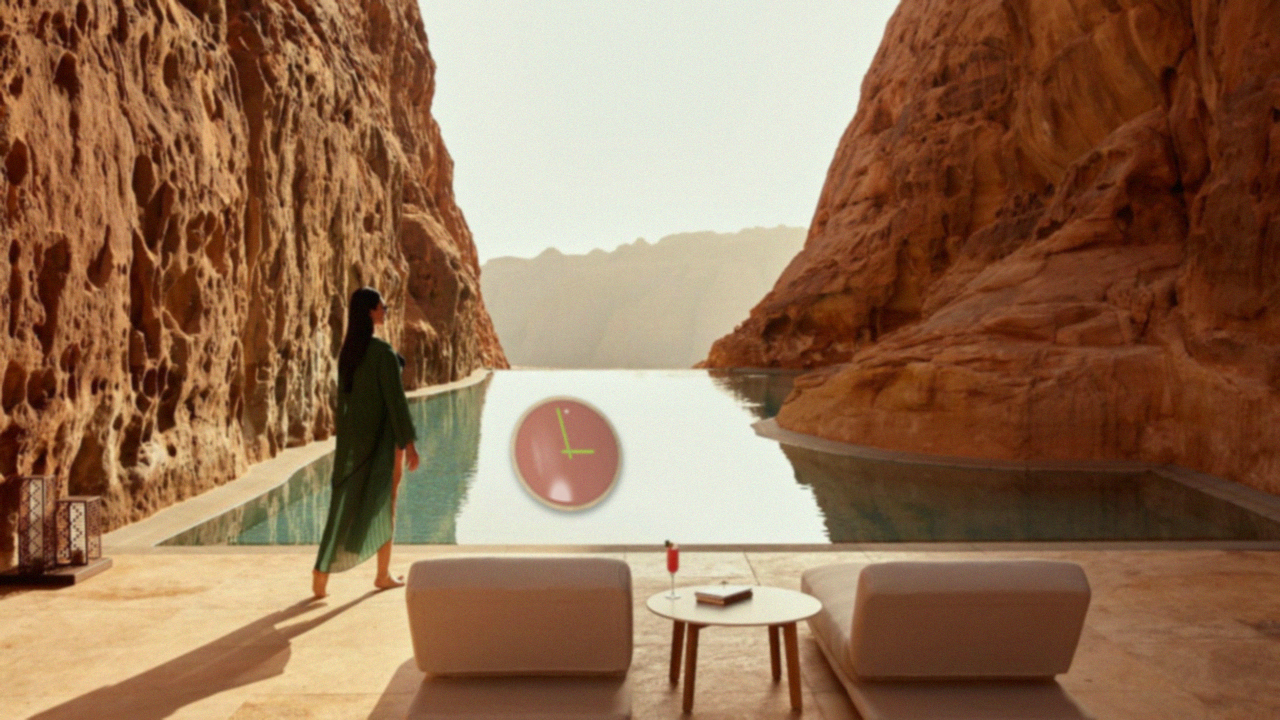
2:58
